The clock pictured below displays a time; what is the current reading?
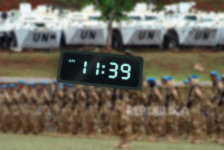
11:39
